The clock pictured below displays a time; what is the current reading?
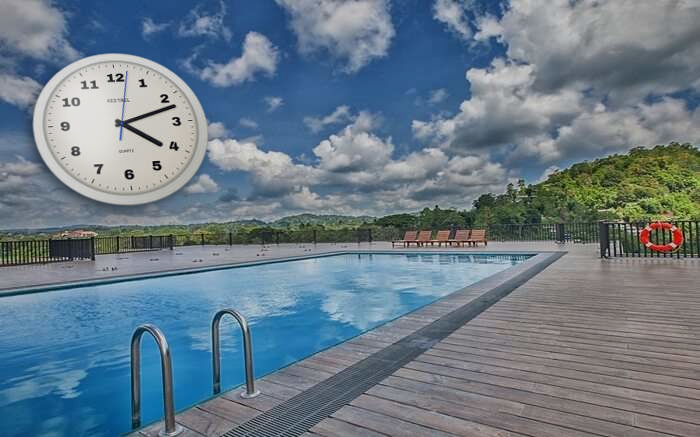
4:12:02
